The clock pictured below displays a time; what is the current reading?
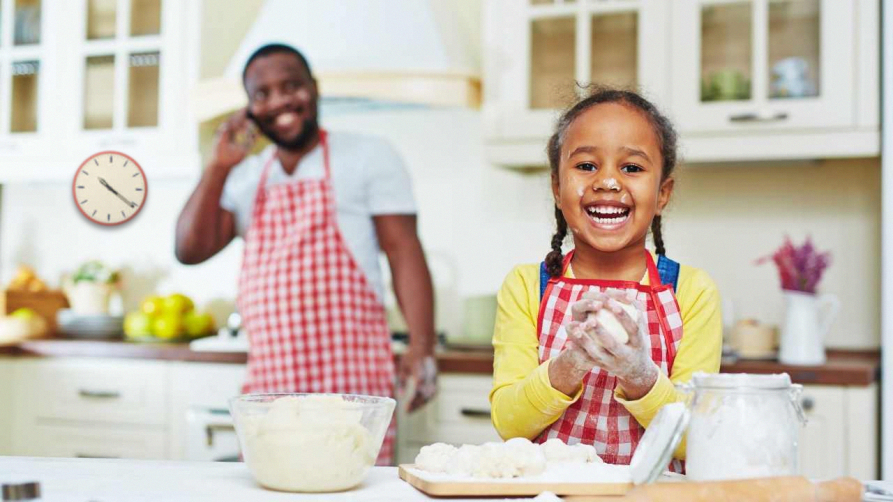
10:21
